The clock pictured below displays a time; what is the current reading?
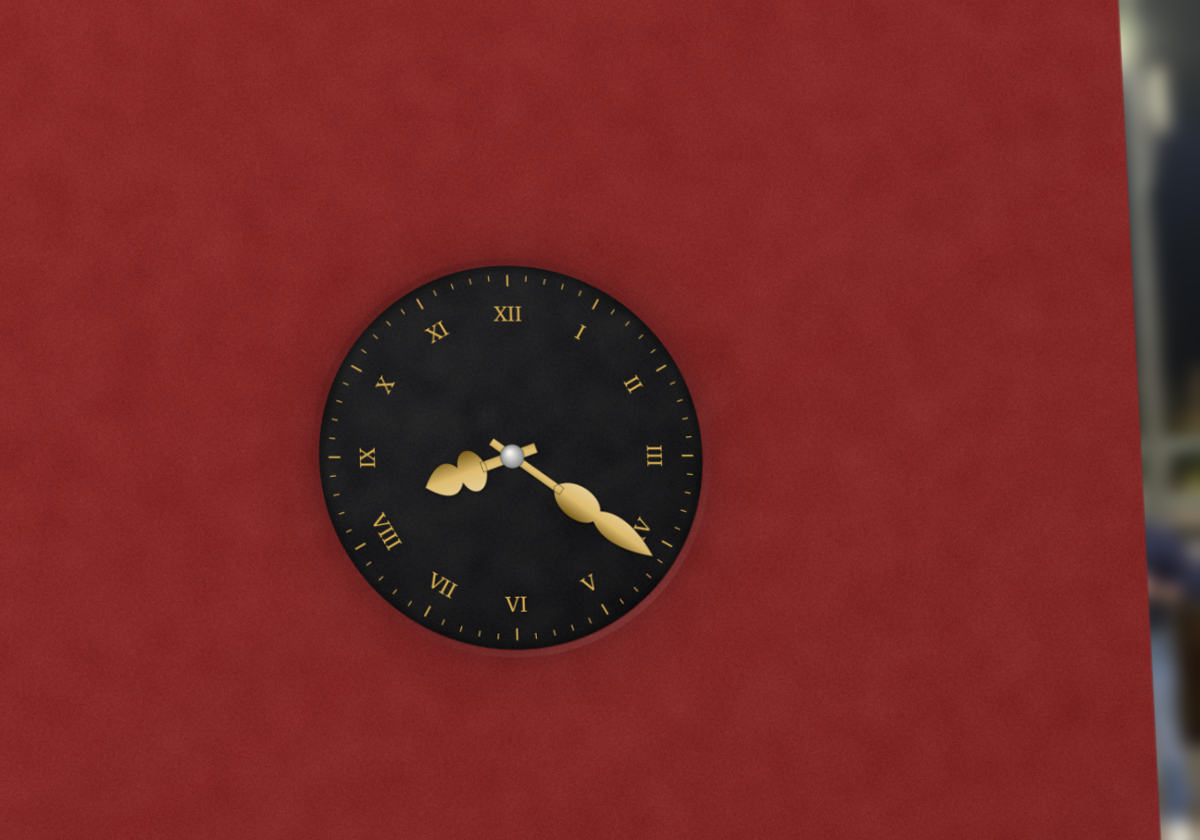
8:21
